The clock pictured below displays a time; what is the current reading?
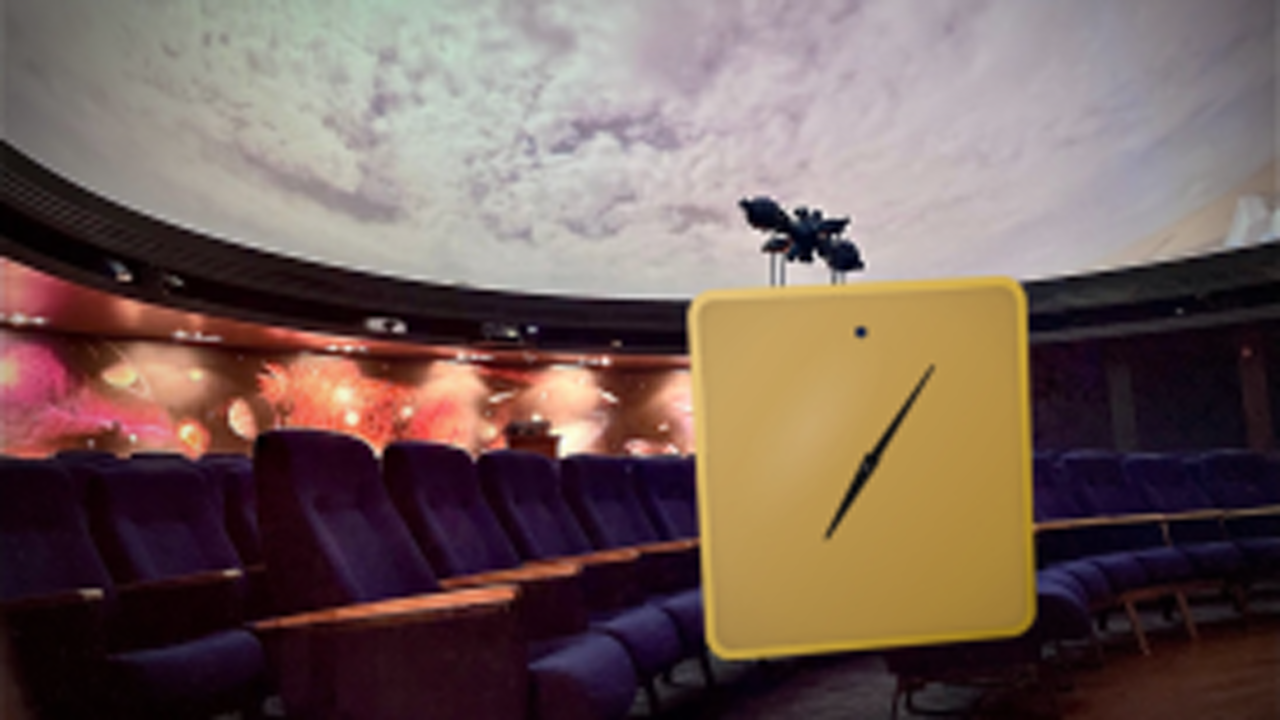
7:06
